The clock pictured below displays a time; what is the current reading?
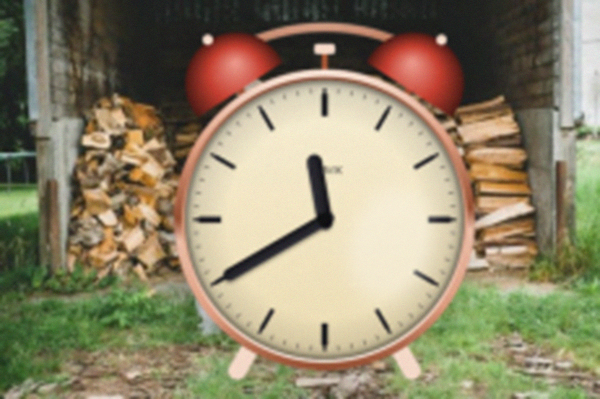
11:40
